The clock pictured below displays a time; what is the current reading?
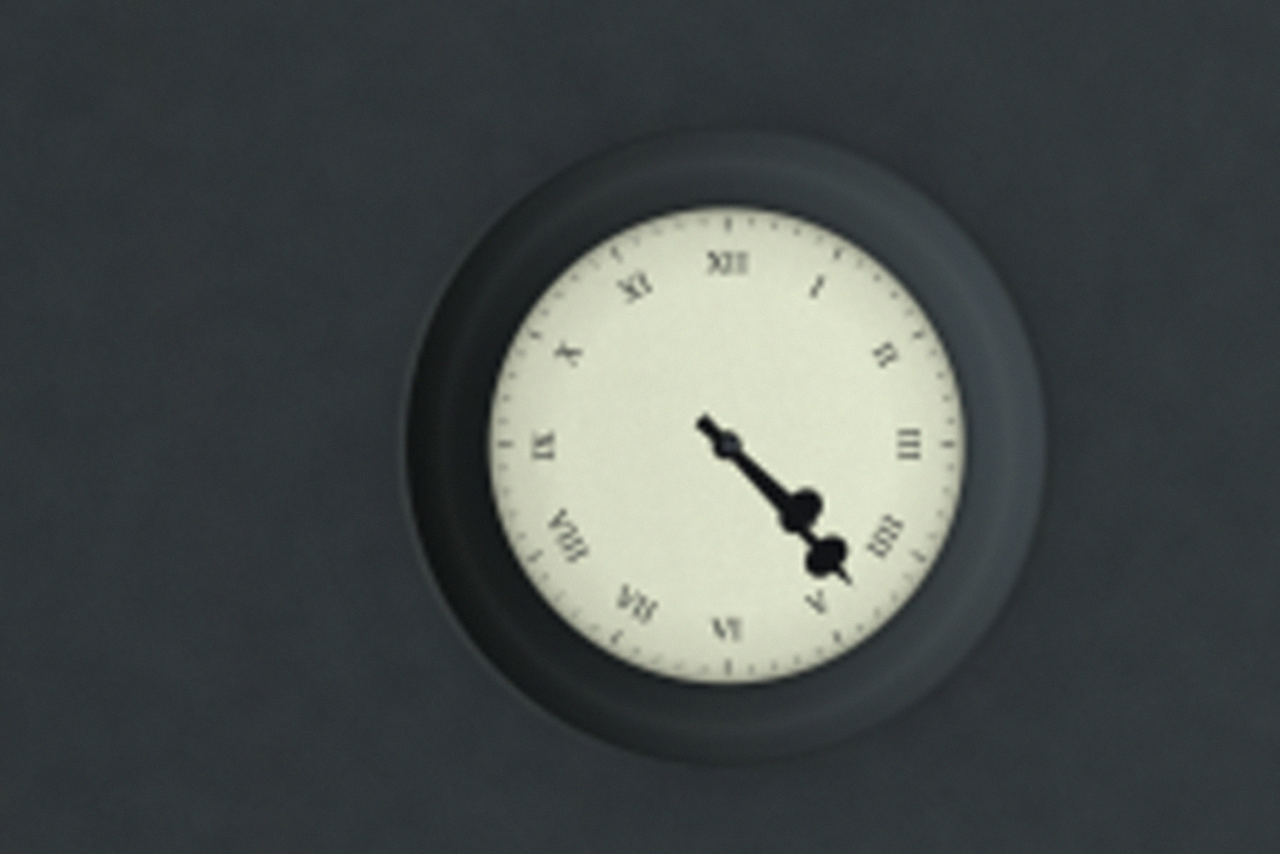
4:23
